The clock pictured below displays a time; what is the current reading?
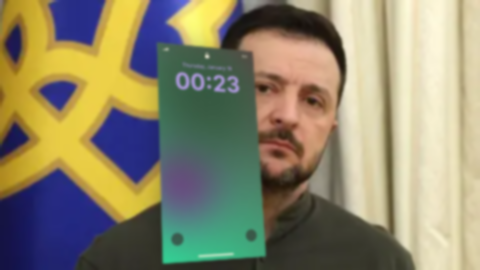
0:23
